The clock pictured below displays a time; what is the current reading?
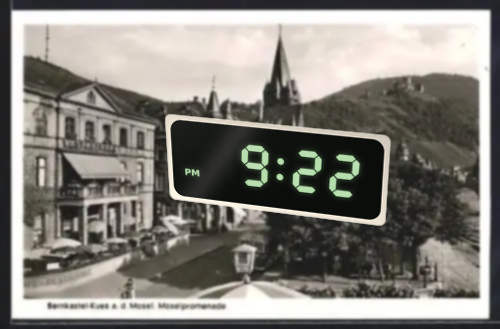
9:22
